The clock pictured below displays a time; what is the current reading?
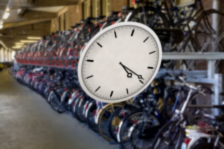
4:19
